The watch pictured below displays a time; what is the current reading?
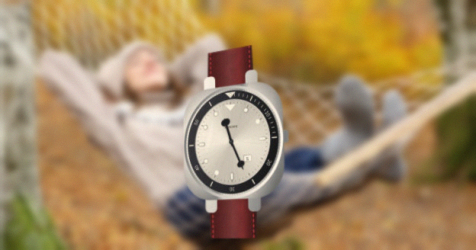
11:26
